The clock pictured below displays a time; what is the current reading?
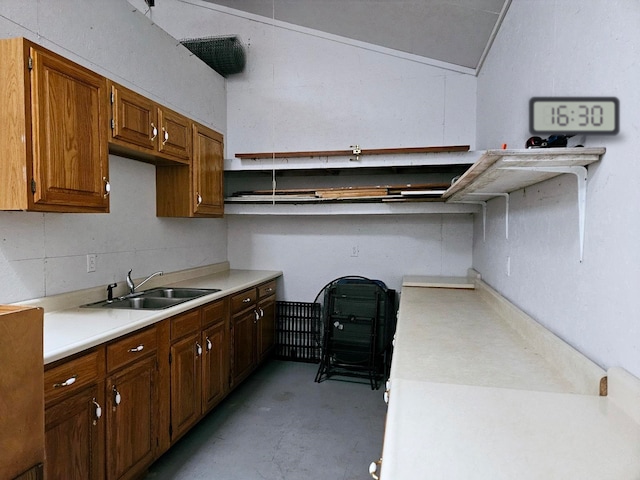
16:30
